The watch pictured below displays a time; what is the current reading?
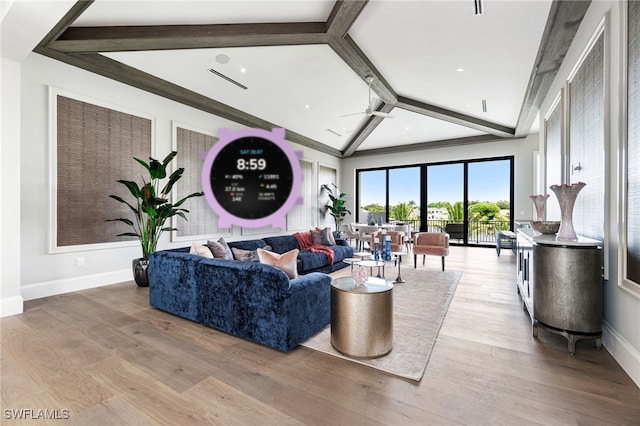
8:59
